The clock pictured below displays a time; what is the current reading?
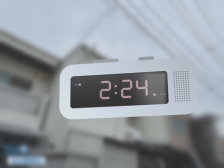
2:24
